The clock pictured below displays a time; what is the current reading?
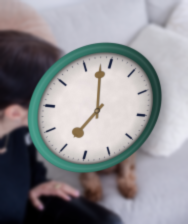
6:58
